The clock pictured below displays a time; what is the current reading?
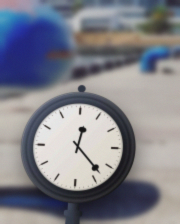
12:23
